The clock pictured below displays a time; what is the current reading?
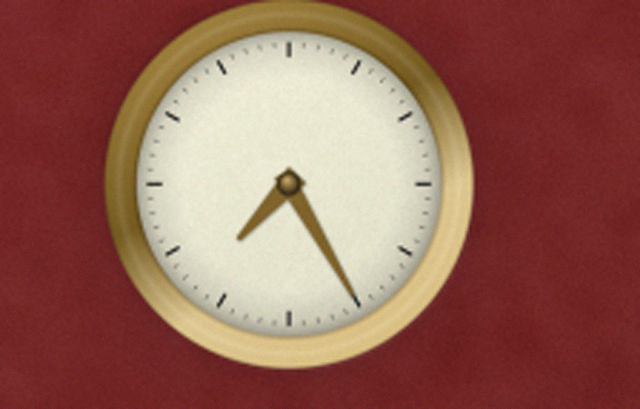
7:25
